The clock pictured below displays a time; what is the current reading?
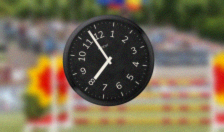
7:58
